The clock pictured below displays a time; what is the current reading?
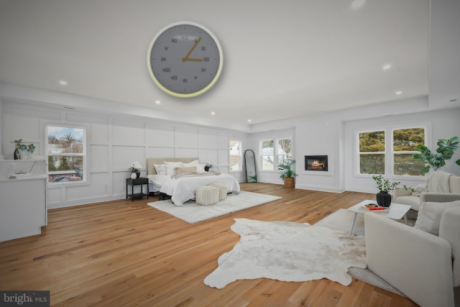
3:06
